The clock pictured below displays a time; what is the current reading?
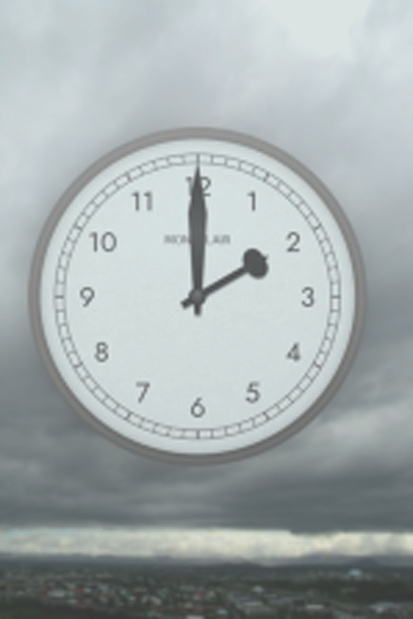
2:00
